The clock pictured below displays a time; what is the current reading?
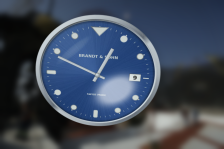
12:49
